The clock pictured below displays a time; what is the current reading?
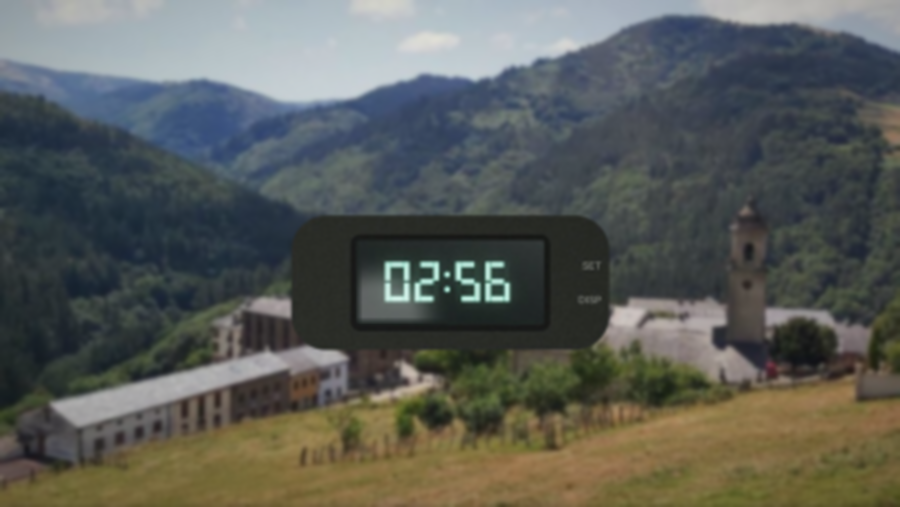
2:56
